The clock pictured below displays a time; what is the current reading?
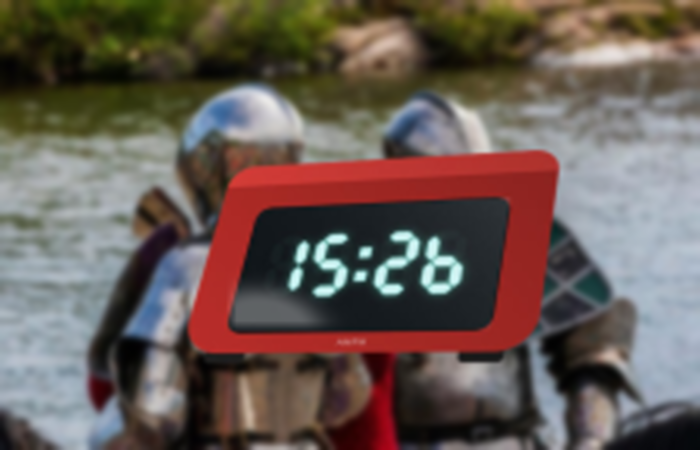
15:26
